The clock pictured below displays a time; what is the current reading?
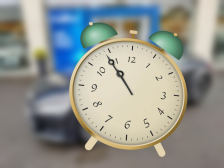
10:54
